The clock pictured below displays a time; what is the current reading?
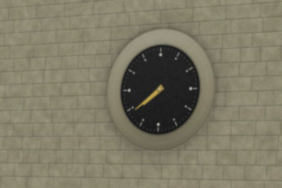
7:39
